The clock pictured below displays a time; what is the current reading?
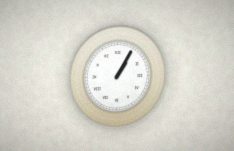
1:05
